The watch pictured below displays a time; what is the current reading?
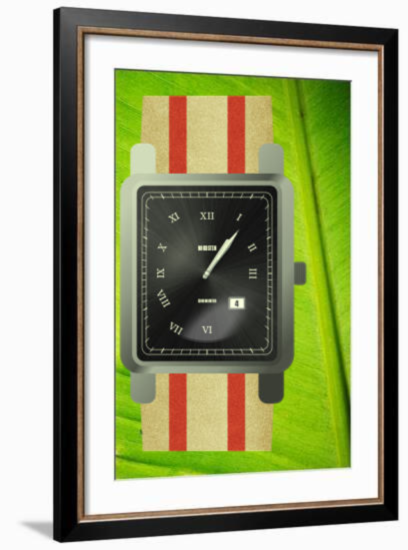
1:06
